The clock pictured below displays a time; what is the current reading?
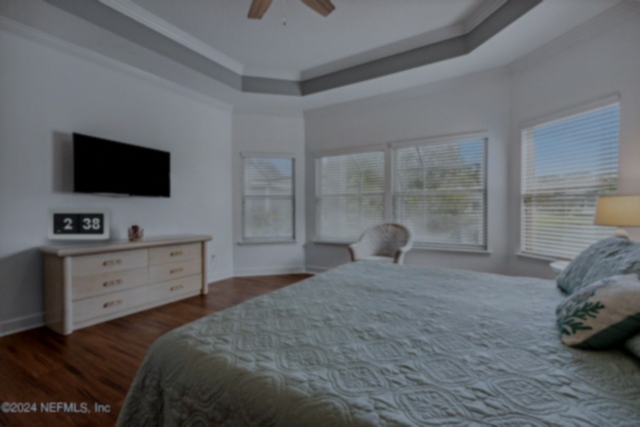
2:38
